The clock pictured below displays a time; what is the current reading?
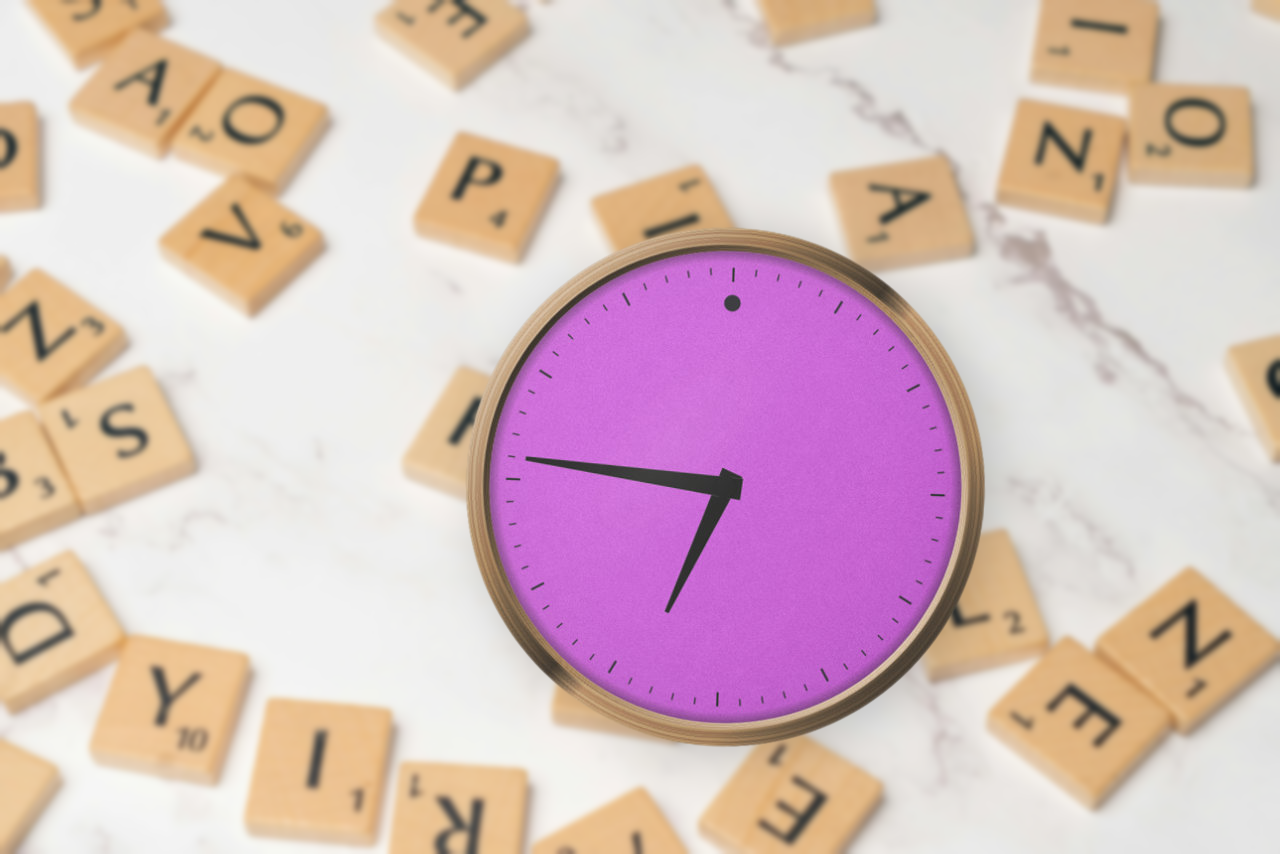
6:46
